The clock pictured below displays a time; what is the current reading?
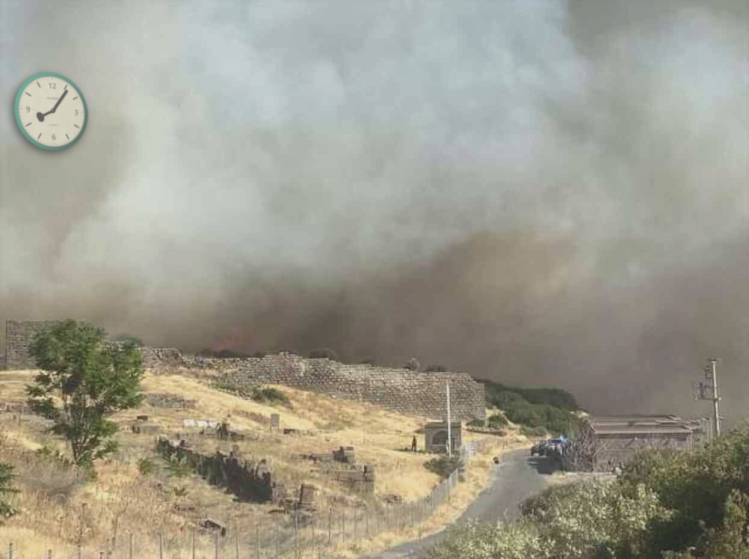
8:06
